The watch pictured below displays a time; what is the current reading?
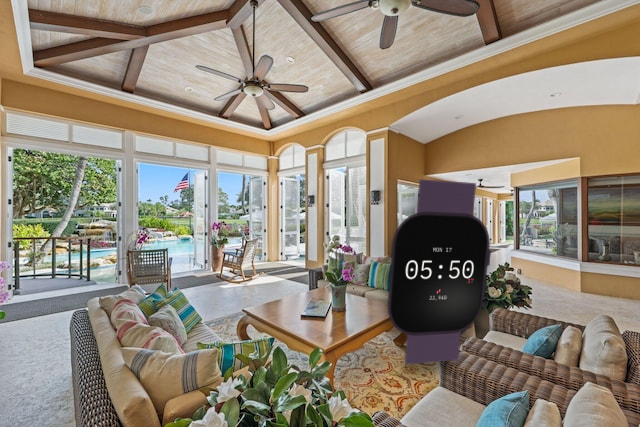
5:50
